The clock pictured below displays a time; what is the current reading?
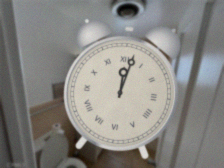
12:02
